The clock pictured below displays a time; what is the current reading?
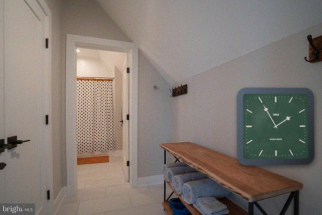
1:55
